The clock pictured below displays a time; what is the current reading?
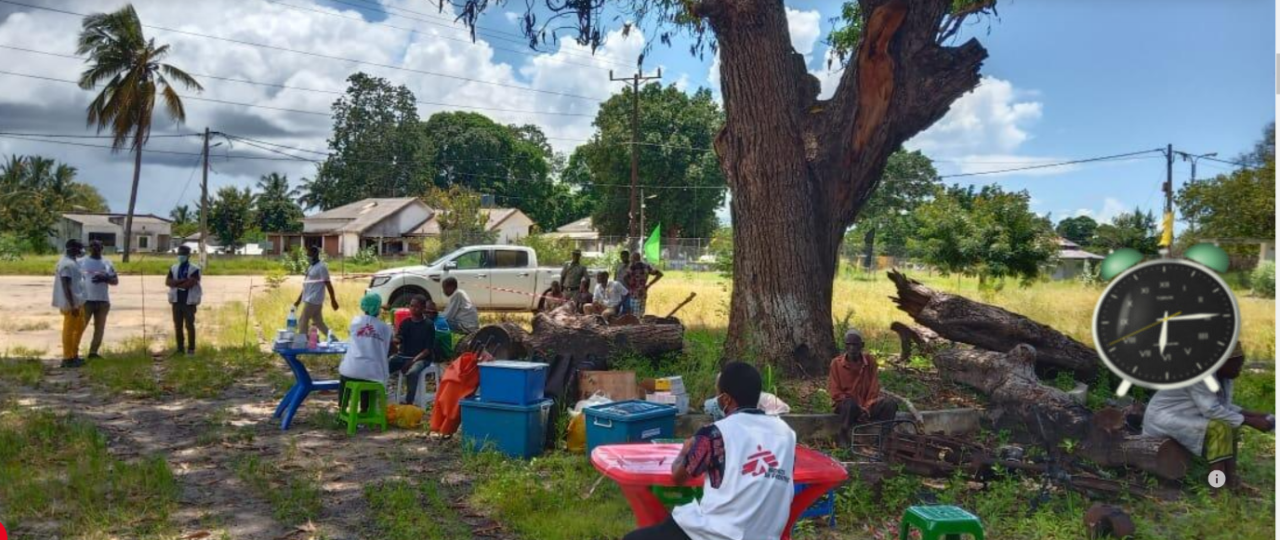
6:14:41
